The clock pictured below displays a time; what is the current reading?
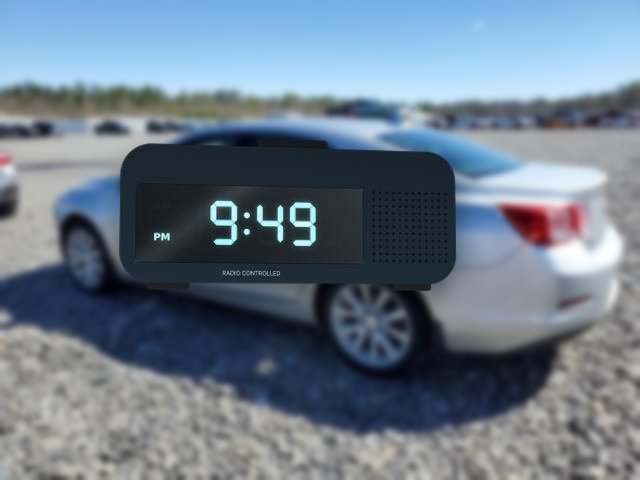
9:49
